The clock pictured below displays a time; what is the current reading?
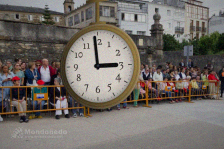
2:59
